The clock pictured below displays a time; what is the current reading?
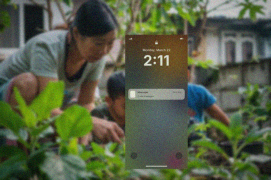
2:11
